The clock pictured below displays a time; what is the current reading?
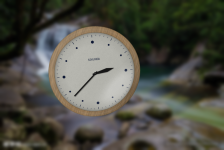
2:38
